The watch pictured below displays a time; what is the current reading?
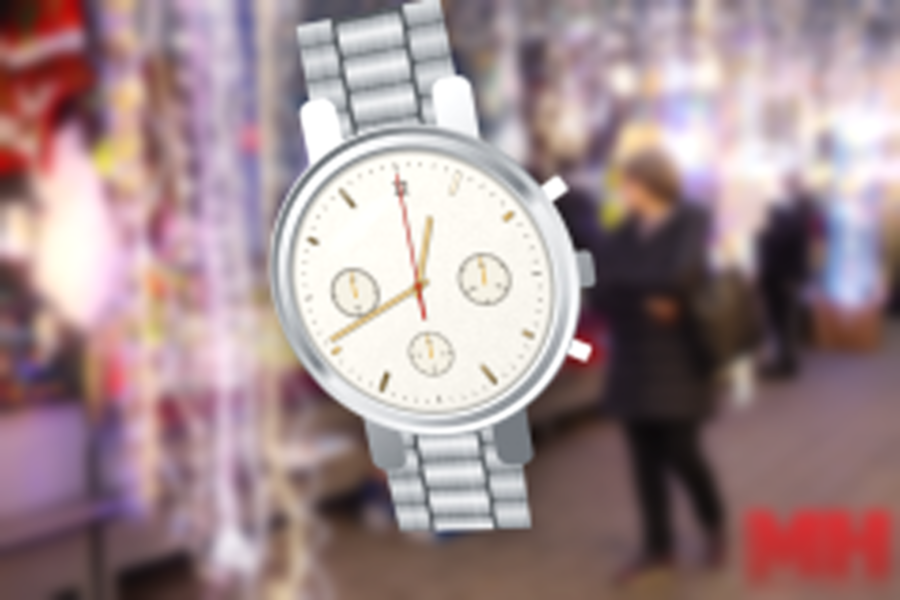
12:41
